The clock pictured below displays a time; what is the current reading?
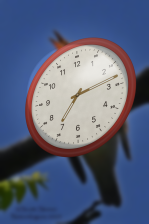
7:13
